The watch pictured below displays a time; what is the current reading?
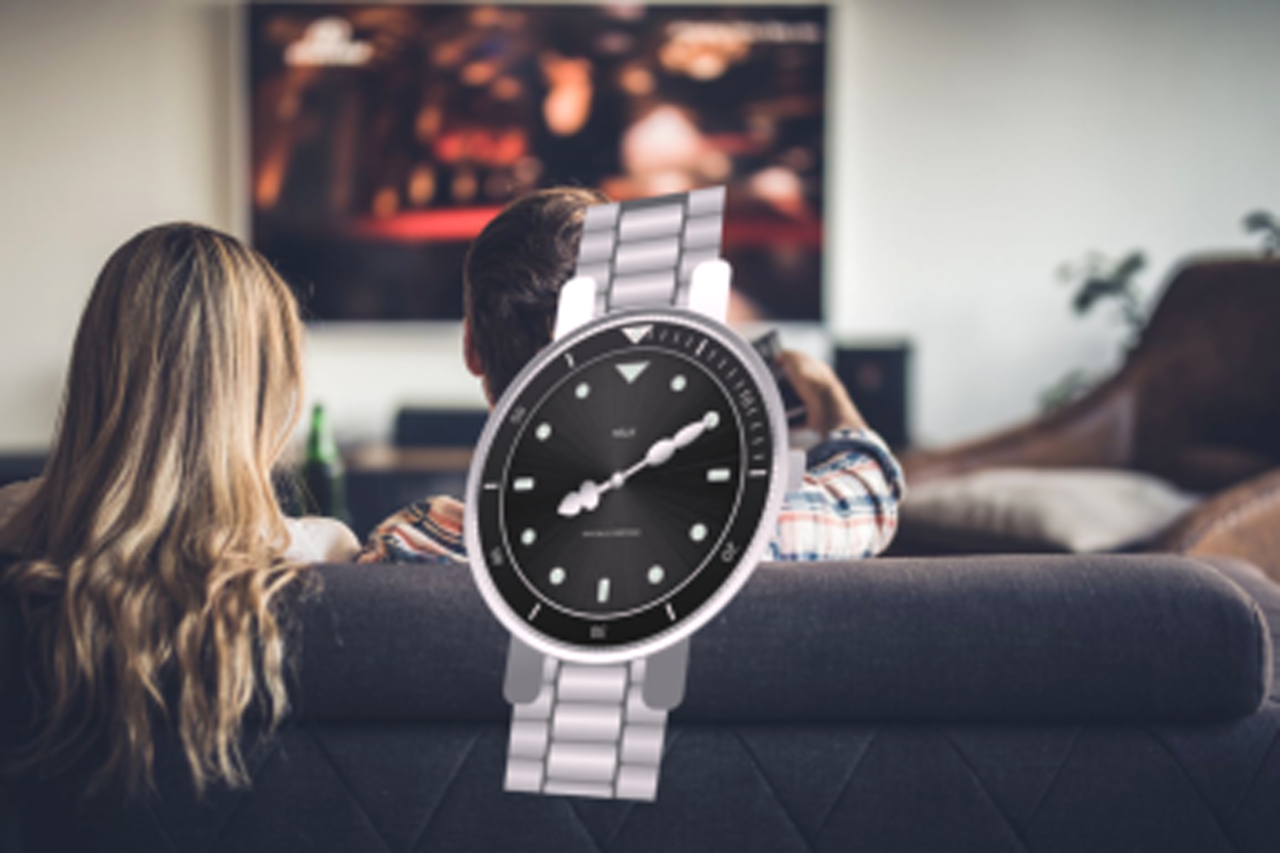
8:10
